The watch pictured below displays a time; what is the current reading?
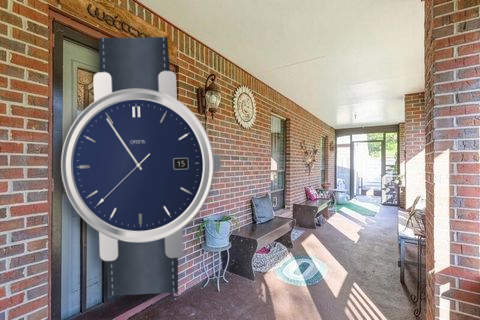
10:54:38
